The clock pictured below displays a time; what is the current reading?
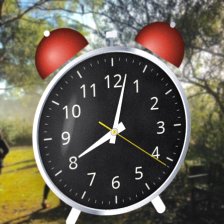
8:02:21
